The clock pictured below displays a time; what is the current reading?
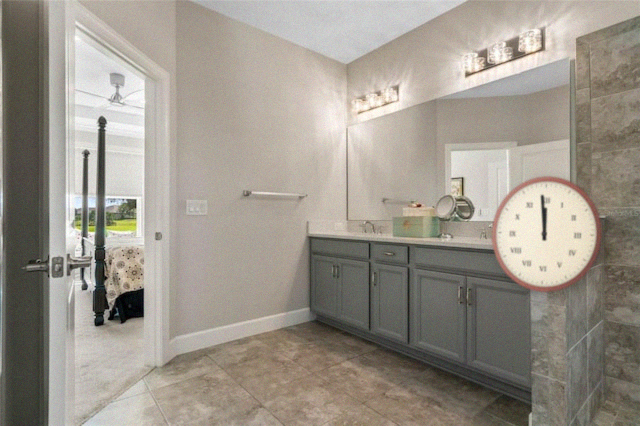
11:59
